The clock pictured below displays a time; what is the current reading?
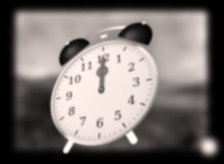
12:00
